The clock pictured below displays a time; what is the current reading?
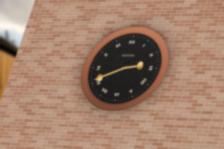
2:41
